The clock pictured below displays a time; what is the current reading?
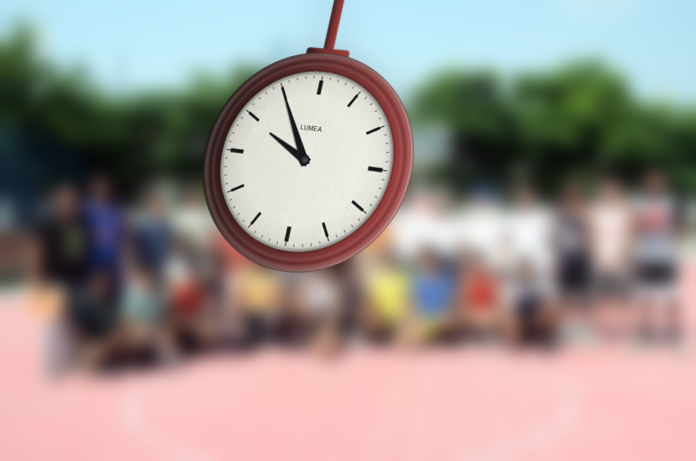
9:55
